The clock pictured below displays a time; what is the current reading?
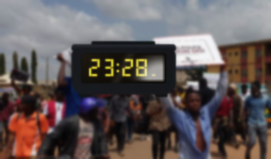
23:28
